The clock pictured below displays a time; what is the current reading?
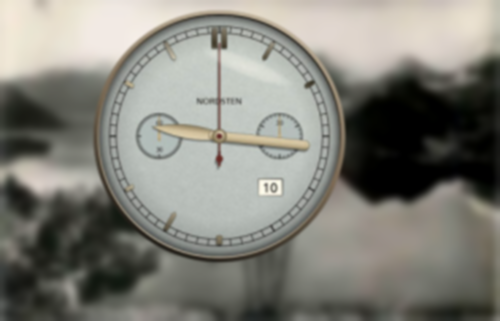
9:16
